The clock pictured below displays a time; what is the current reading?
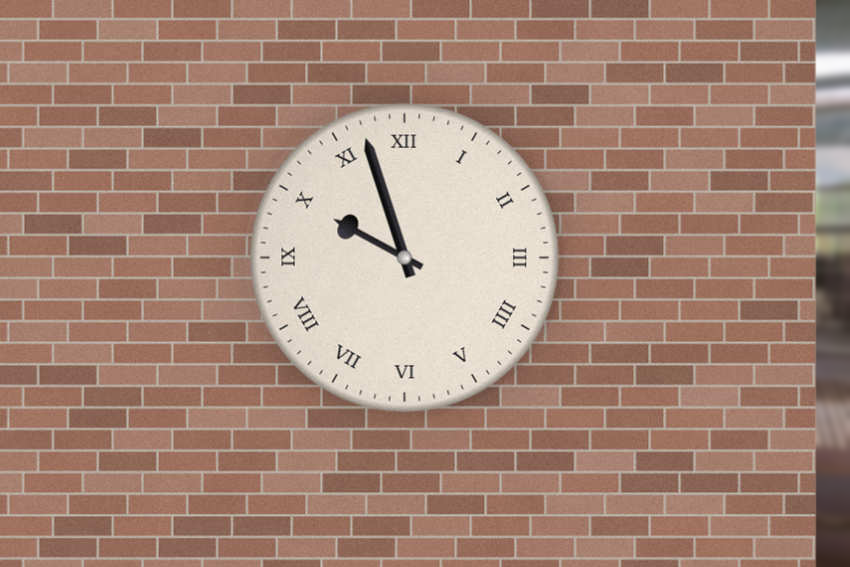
9:57
